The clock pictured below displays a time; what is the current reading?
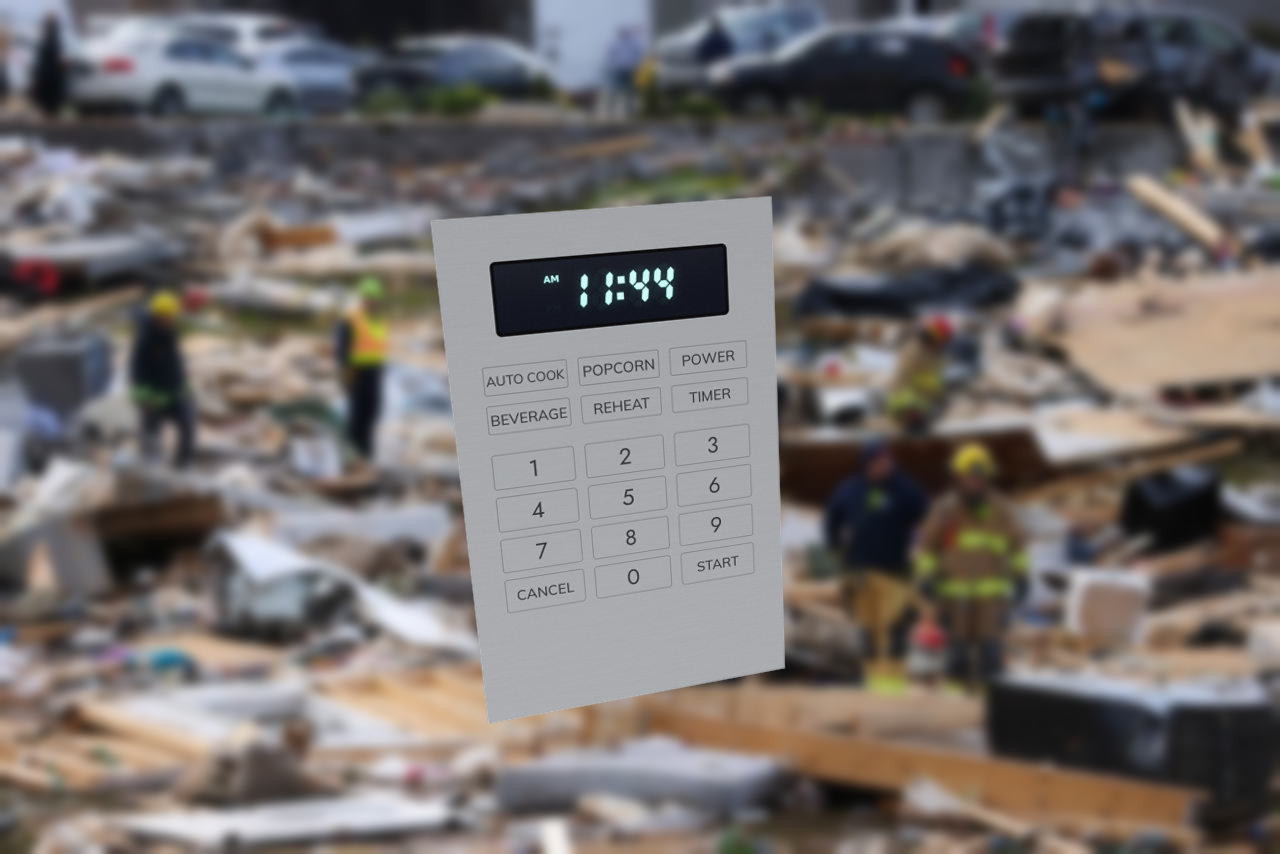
11:44
